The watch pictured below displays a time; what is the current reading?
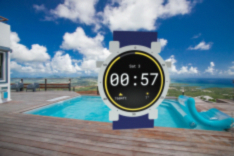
0:57
